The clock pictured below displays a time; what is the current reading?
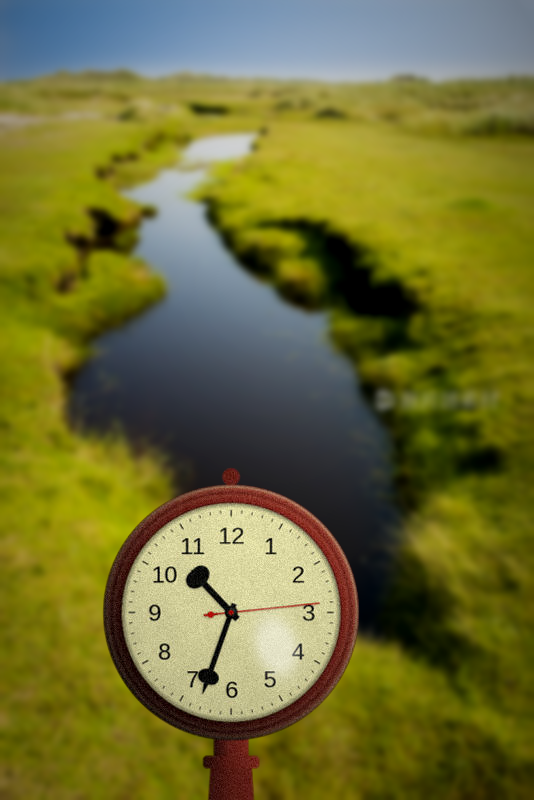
10:33:14
